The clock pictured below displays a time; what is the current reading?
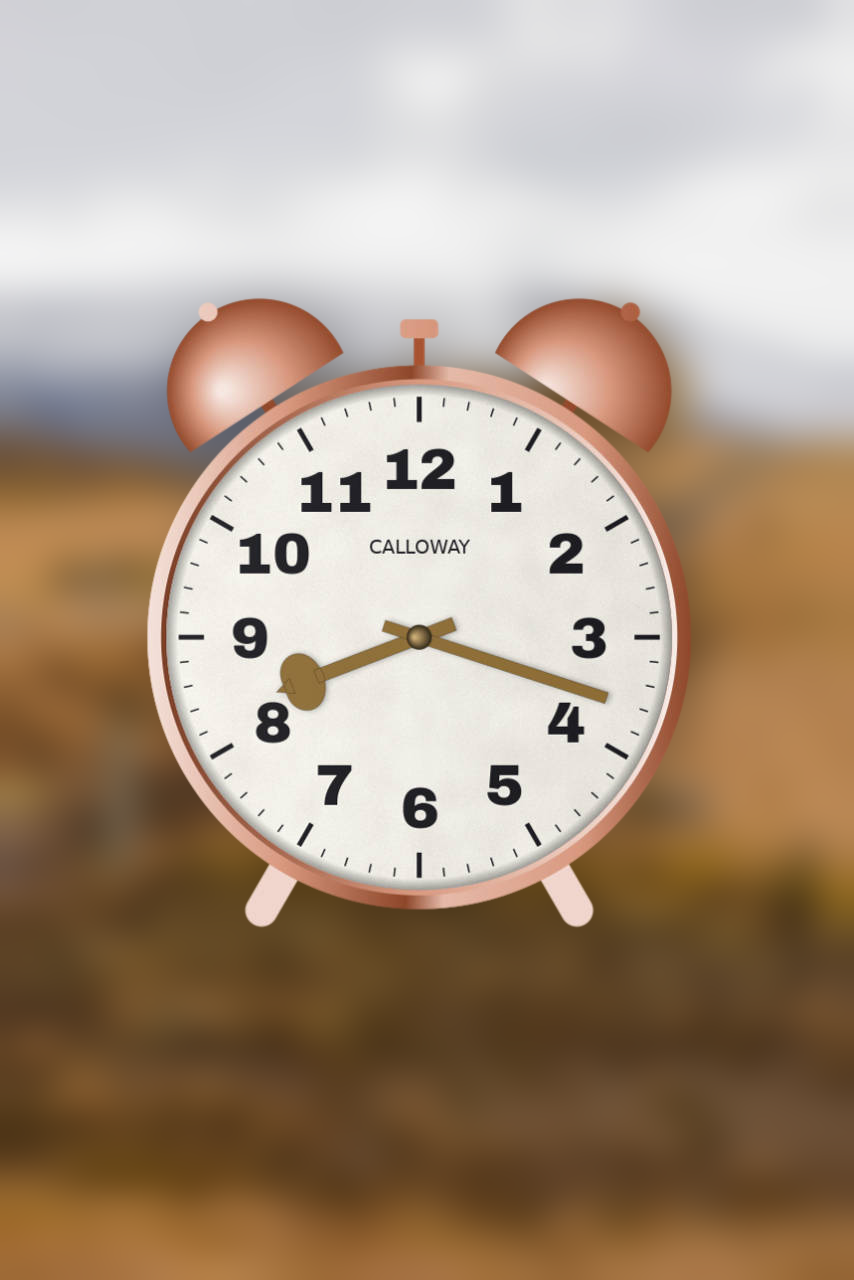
8:18
